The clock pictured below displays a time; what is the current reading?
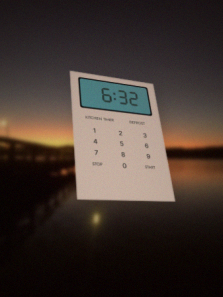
6:32
